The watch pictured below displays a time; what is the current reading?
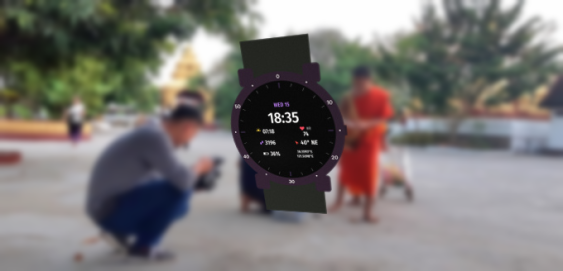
18:35
